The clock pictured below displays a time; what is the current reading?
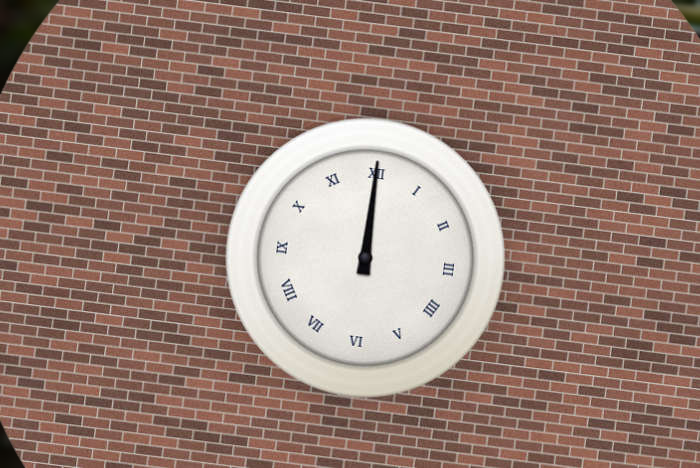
12:00
